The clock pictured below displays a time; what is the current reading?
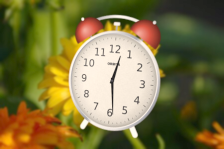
12:29
